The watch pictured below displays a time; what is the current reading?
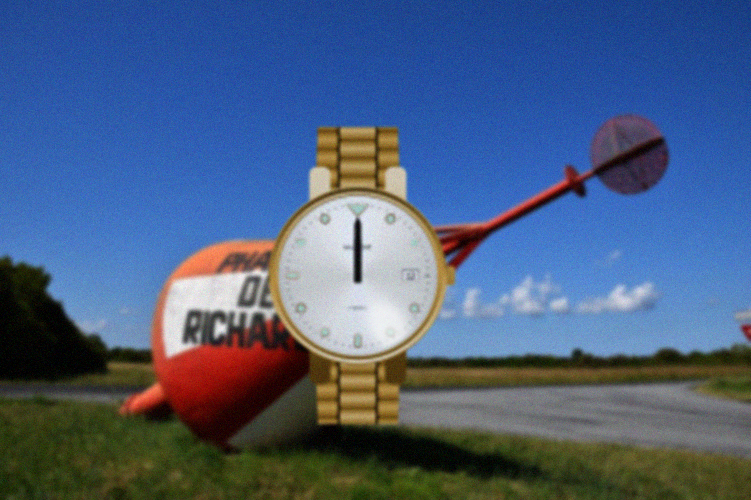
12:00
